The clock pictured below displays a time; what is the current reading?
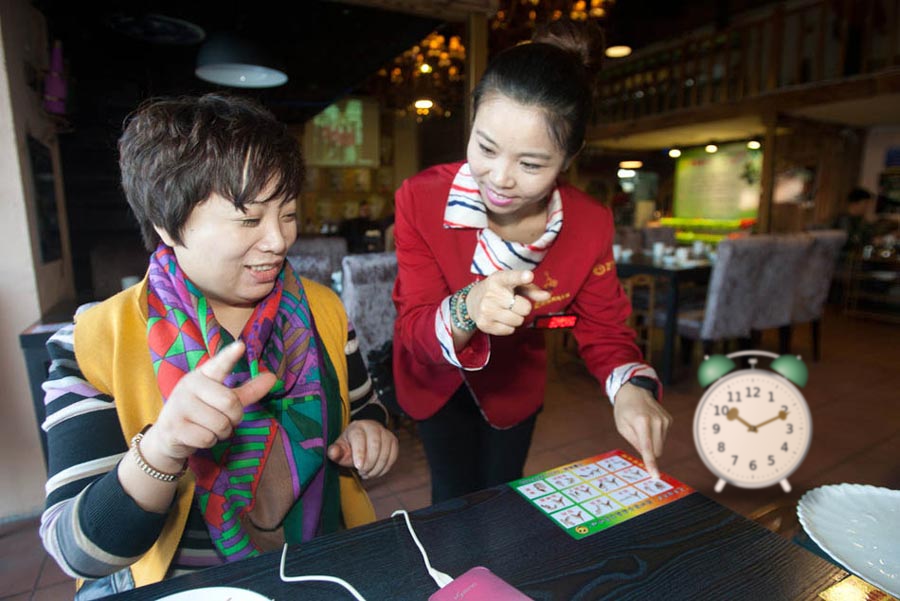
10:11
